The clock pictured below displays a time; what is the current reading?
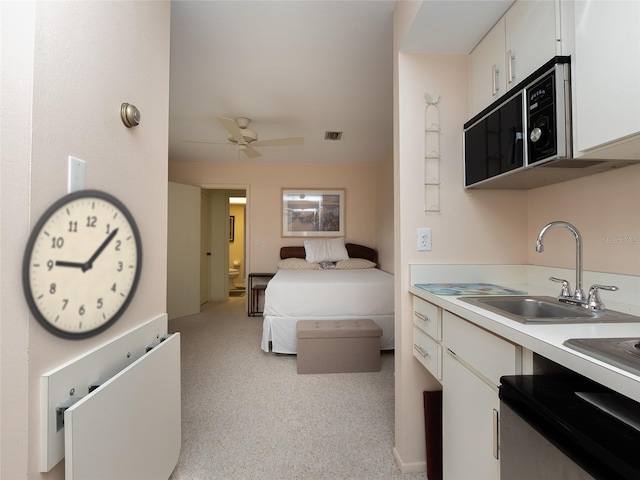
9:07
